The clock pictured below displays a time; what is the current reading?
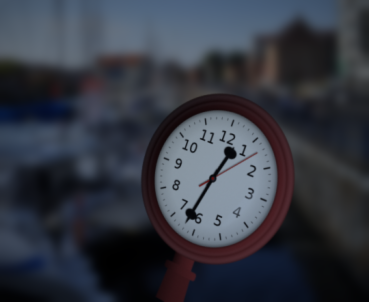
12:32:07
